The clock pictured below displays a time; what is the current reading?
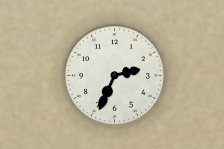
2:34
